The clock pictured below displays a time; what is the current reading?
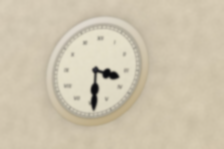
3:29
